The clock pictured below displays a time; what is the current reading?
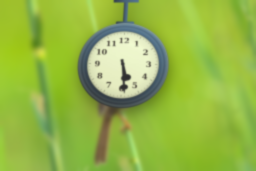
5:29
